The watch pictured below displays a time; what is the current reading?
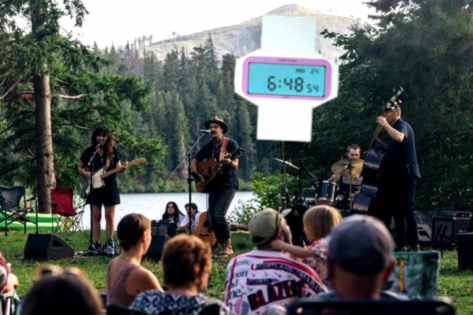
6:48
